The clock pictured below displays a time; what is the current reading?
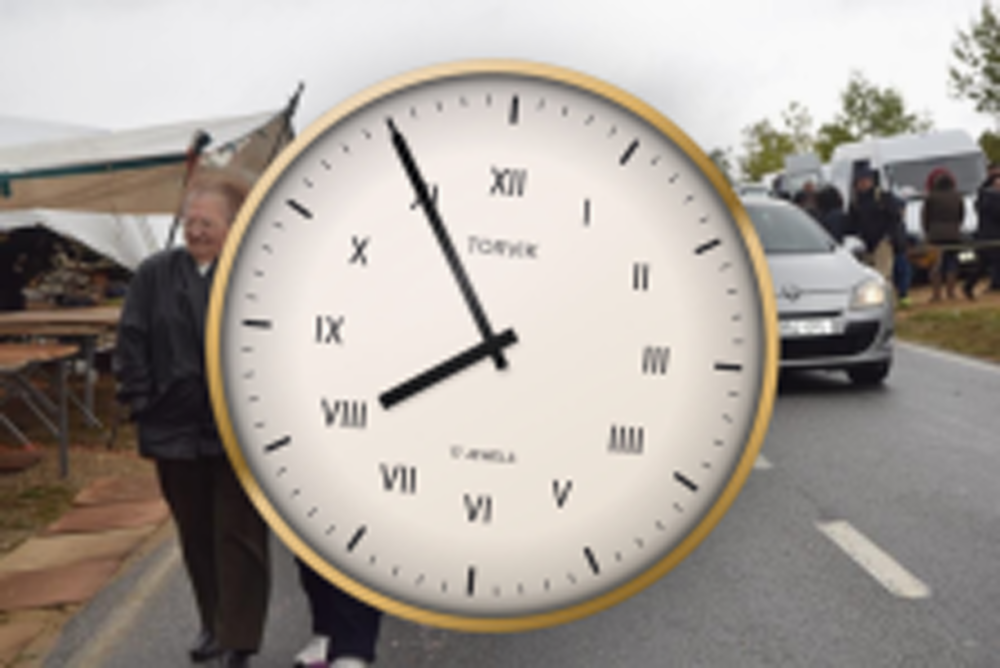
7:55
